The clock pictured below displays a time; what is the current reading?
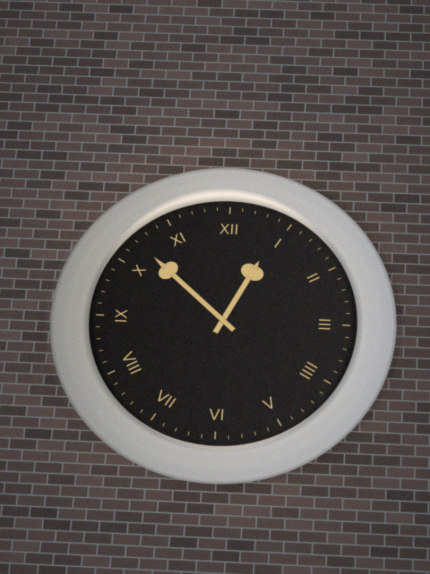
12:52
